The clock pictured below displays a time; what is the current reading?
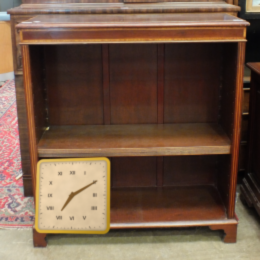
7:10
